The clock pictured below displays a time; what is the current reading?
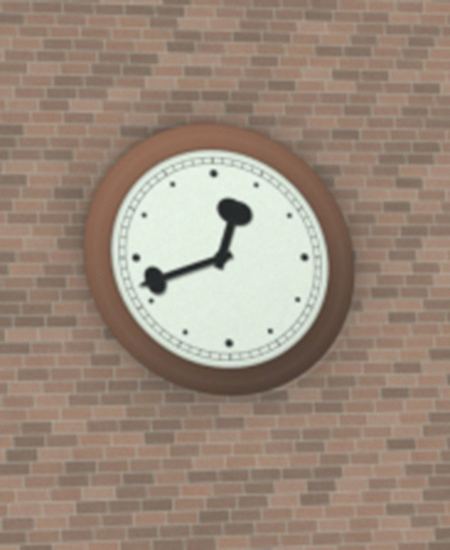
12:42
